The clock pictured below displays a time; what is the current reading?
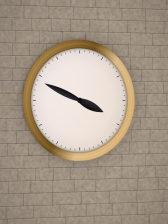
3:49
